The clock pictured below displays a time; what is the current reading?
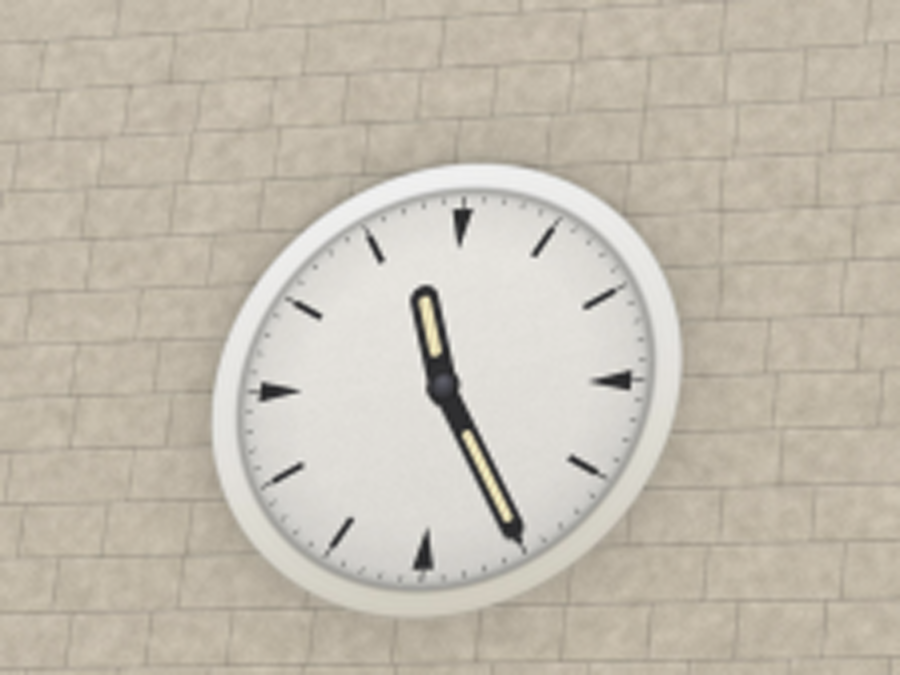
11:25
